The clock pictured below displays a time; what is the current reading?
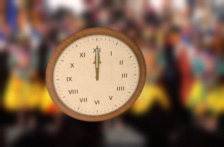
12:00
